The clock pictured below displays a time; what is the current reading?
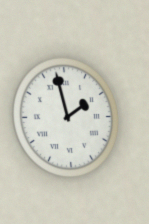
1:58
